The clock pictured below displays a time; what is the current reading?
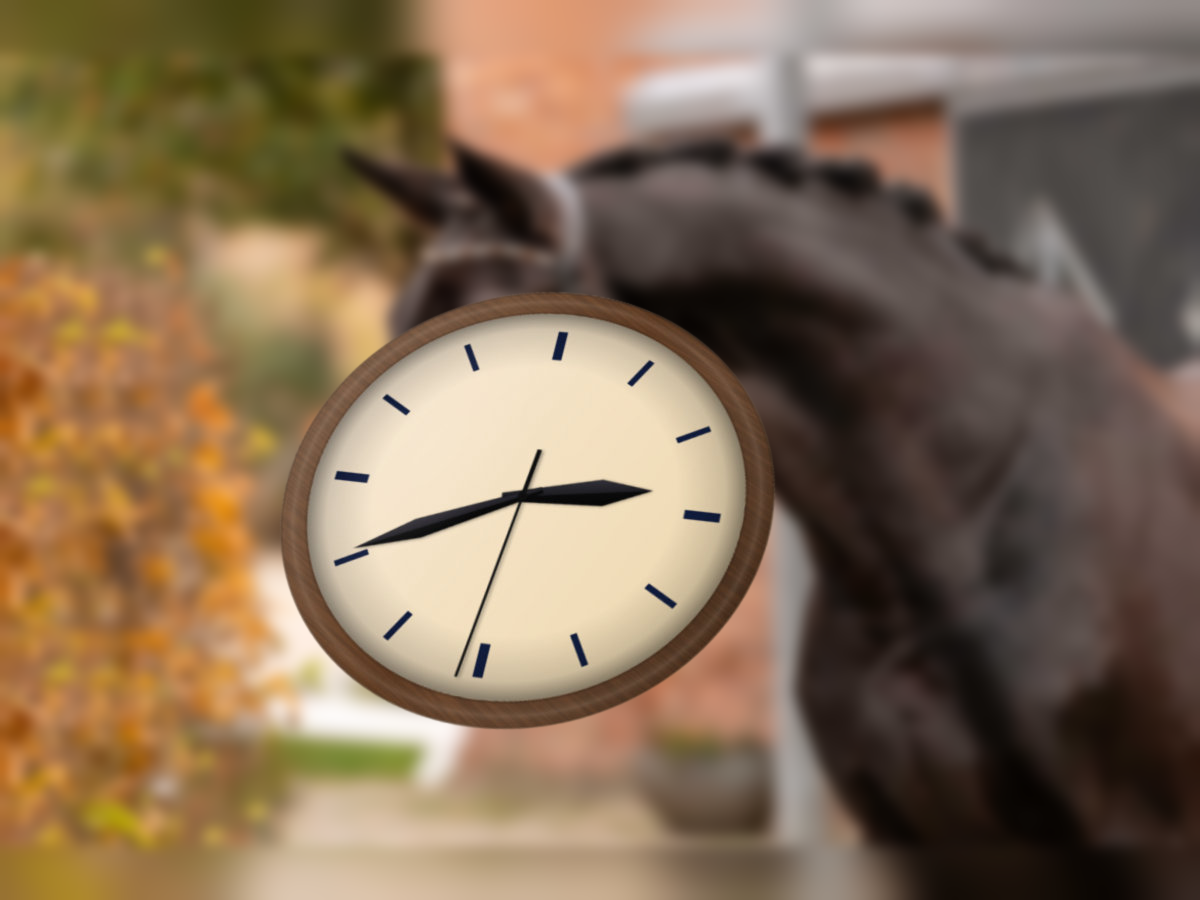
2:40:31
